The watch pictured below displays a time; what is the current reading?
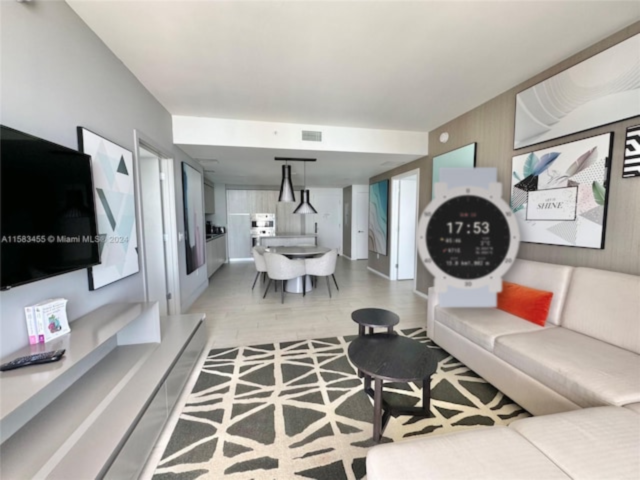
17:53
